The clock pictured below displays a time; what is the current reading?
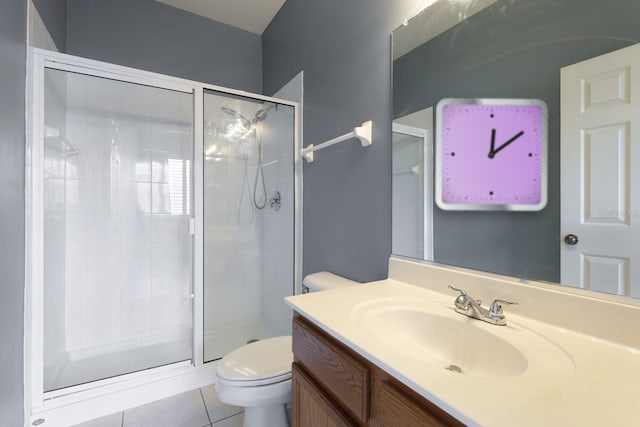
12:09
